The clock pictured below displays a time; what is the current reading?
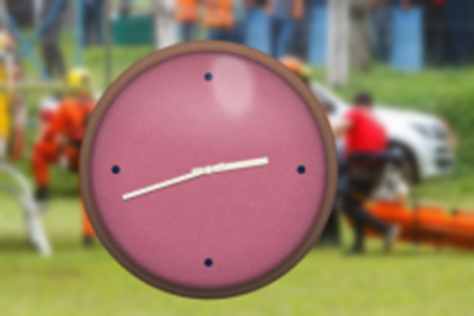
2:42
